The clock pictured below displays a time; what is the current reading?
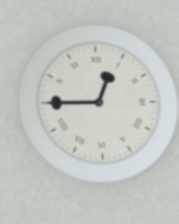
12:45
